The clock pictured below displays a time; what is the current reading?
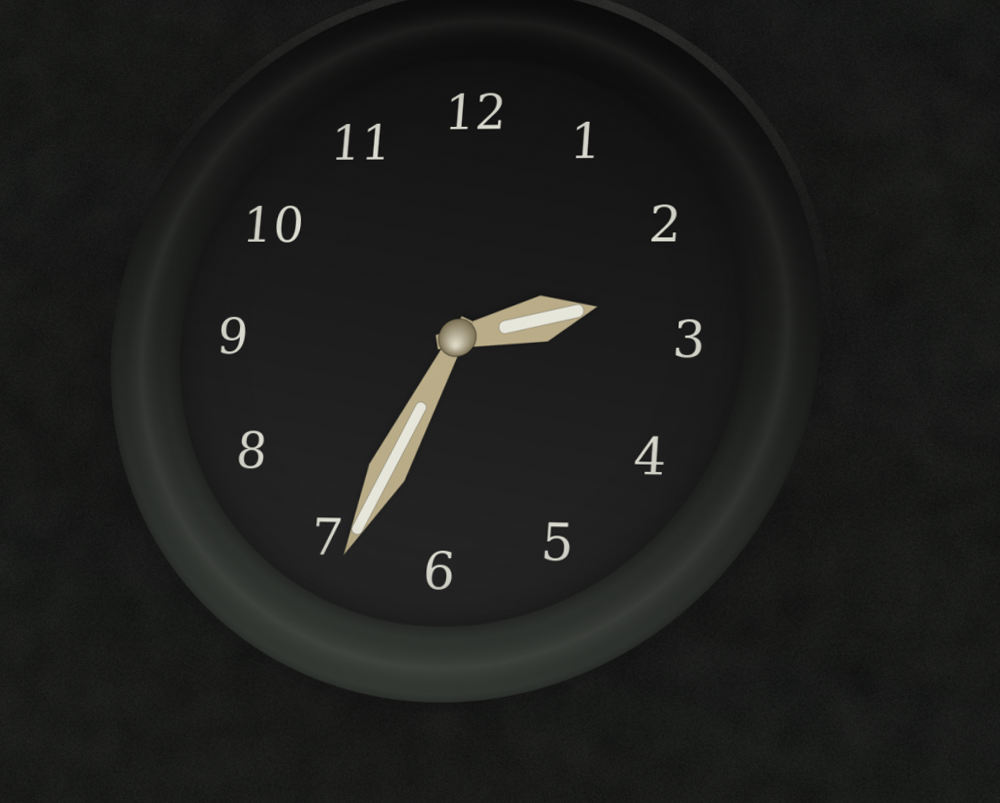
2:34
